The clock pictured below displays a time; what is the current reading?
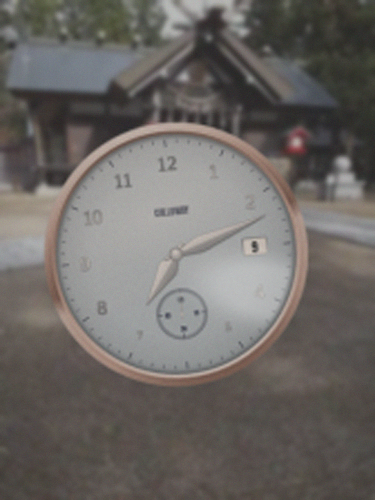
7:12
